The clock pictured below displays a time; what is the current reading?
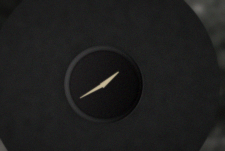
1:40
